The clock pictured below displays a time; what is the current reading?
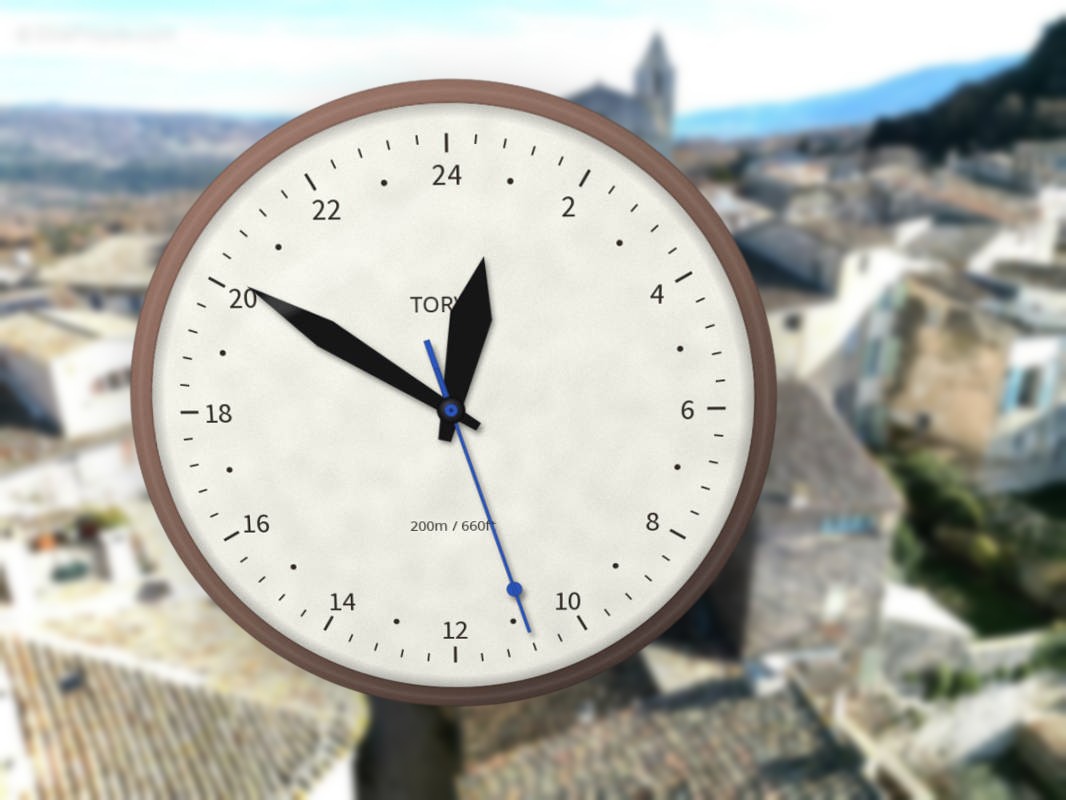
0:50:27
